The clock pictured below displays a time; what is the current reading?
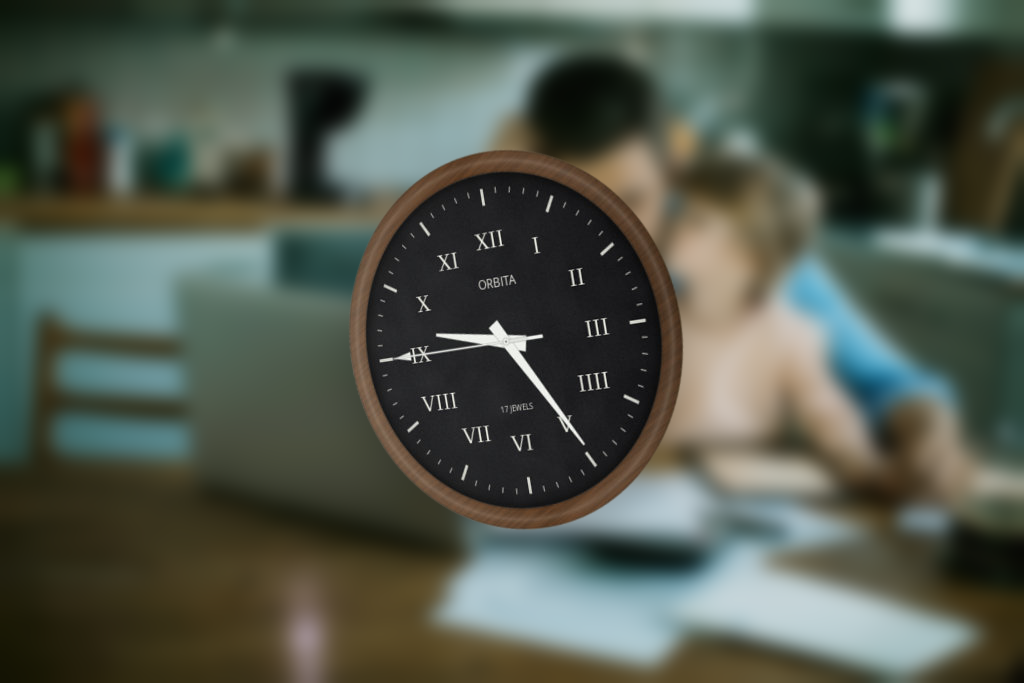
9:24:45
